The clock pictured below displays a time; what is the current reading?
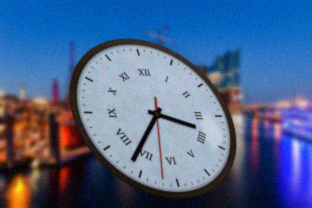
3:36:32
